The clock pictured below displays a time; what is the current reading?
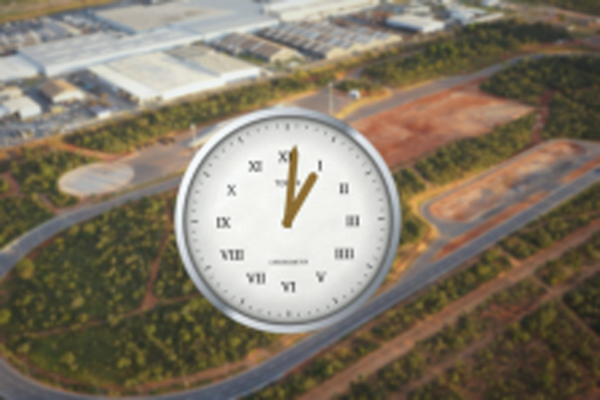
1:01
